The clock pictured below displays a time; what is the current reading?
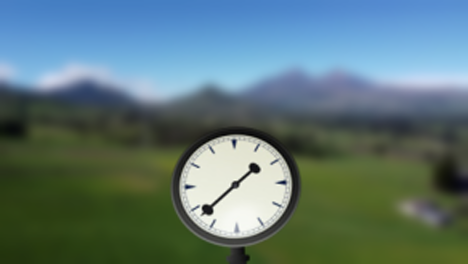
1:38
